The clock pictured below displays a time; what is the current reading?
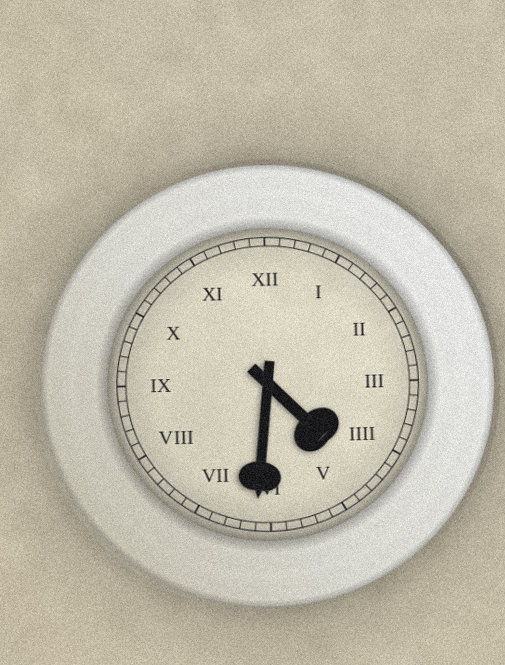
4:31
